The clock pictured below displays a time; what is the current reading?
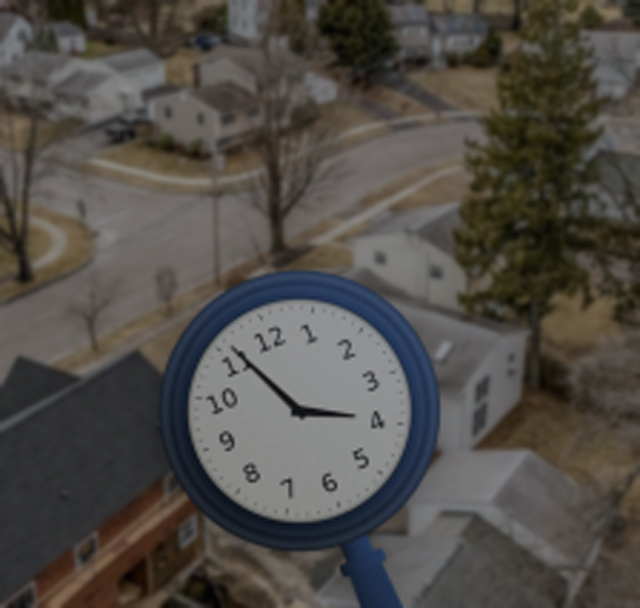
3:56
